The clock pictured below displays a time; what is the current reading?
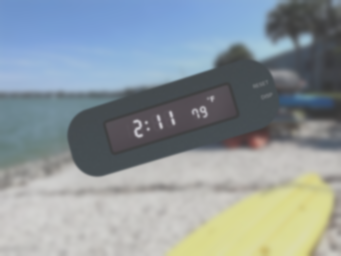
2:11
